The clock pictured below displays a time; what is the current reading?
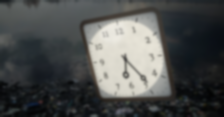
6:24
